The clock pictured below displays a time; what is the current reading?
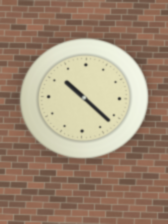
10:22
